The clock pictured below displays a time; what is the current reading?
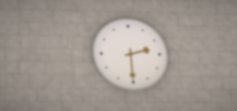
2:30
